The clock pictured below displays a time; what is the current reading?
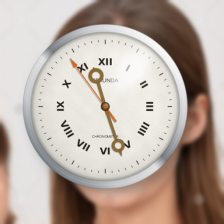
11:26:54
